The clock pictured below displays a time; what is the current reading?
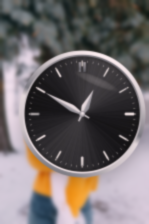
12:50
